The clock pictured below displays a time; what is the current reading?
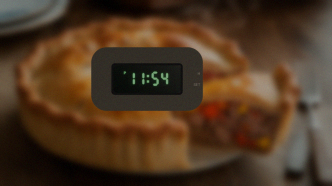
11:54
